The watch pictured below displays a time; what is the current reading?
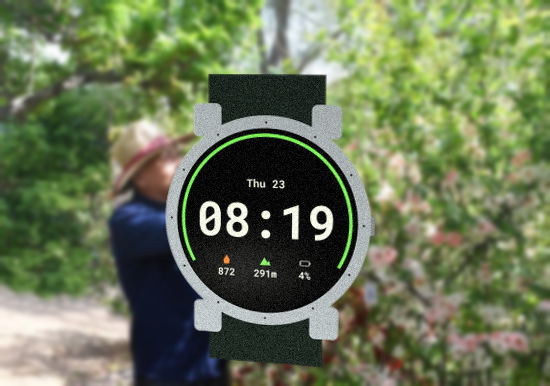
8:19
